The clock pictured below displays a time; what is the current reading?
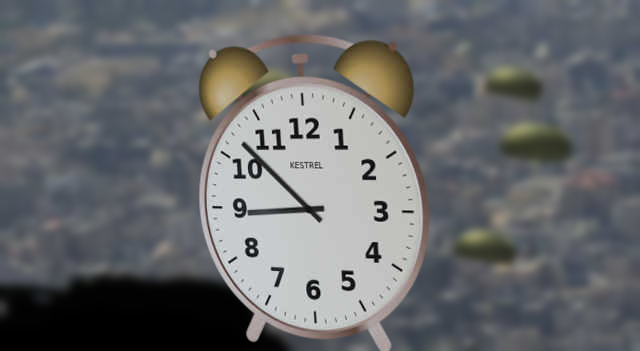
8:52
